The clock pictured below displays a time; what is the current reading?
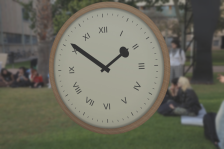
1:51
